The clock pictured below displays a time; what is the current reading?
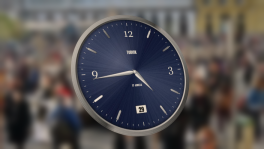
4:44
